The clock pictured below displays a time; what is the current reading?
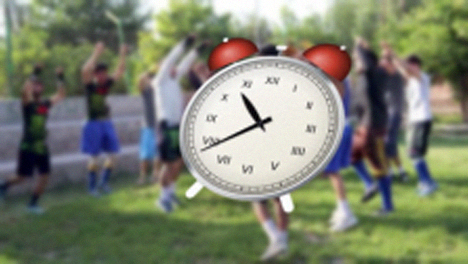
10:39
